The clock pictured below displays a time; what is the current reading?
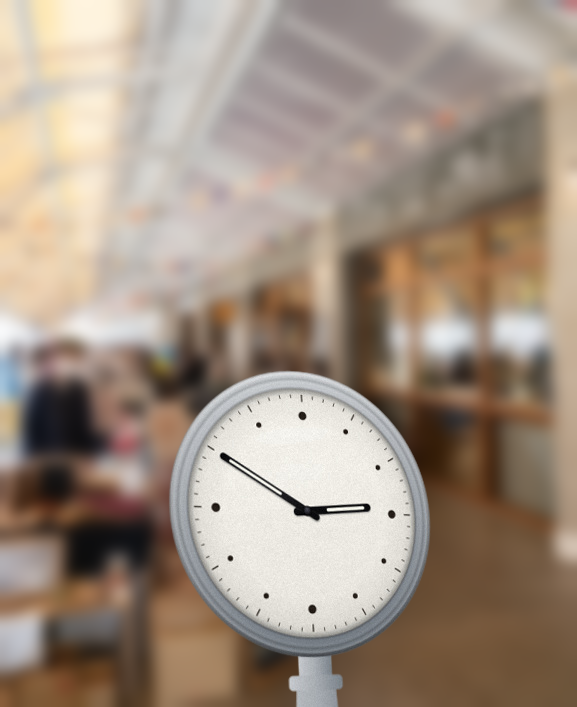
2:50
